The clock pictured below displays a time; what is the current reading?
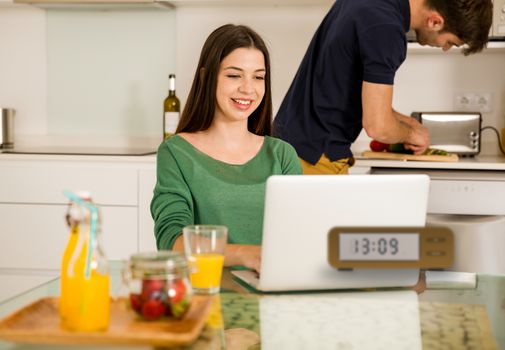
13:09
